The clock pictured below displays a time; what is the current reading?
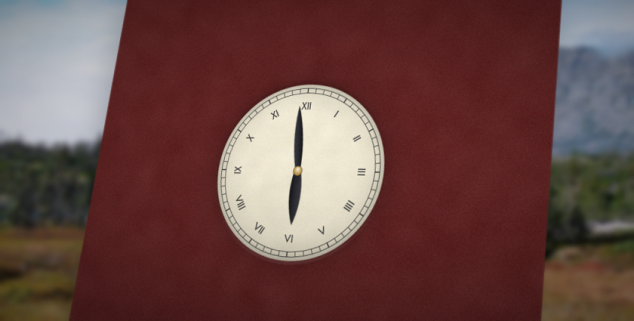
5:59
